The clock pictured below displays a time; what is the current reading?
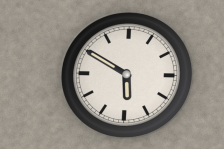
5:50
